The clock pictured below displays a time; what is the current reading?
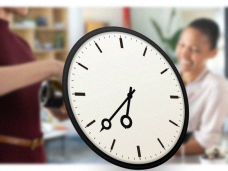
6:38
